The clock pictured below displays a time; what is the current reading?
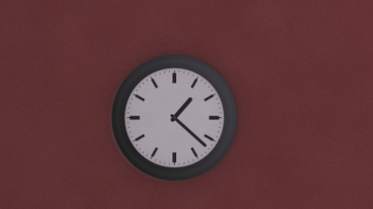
1:22
